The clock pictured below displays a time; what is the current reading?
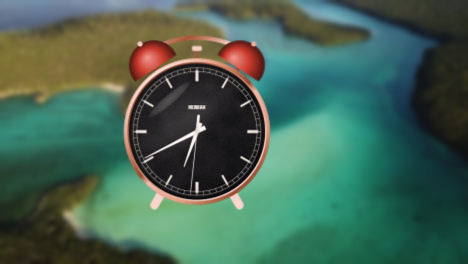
6:40:31
